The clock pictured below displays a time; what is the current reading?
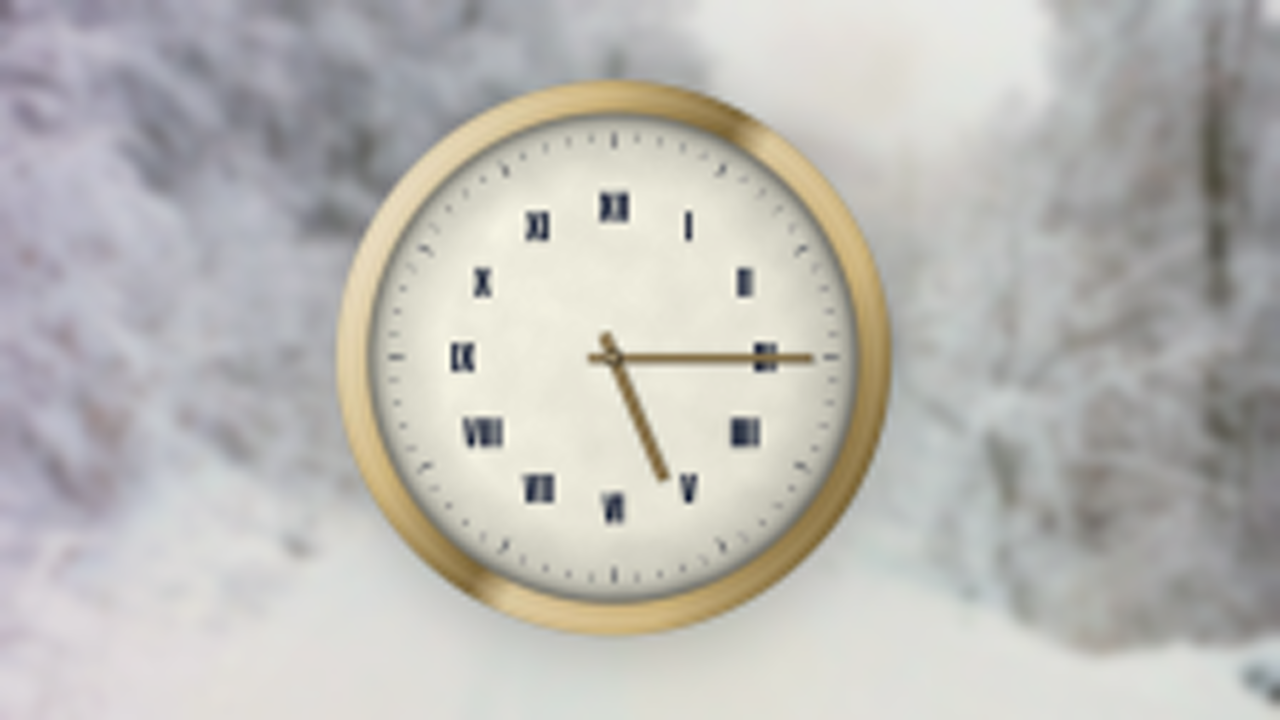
5:15
